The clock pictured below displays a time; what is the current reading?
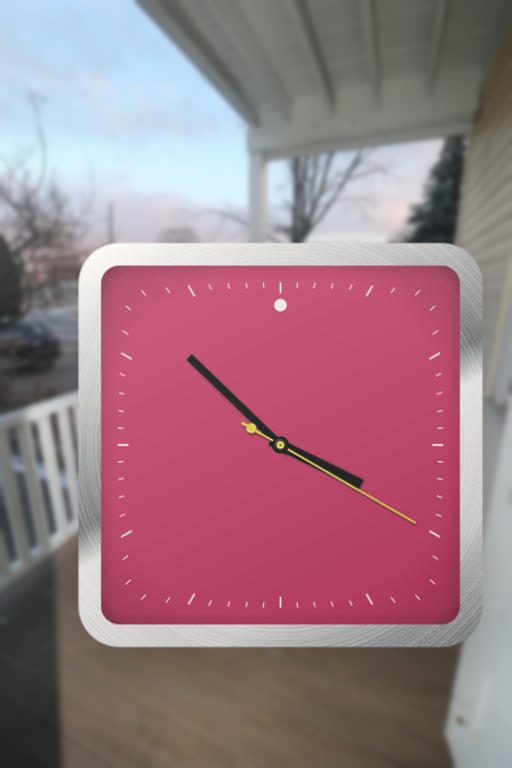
3:52:20
